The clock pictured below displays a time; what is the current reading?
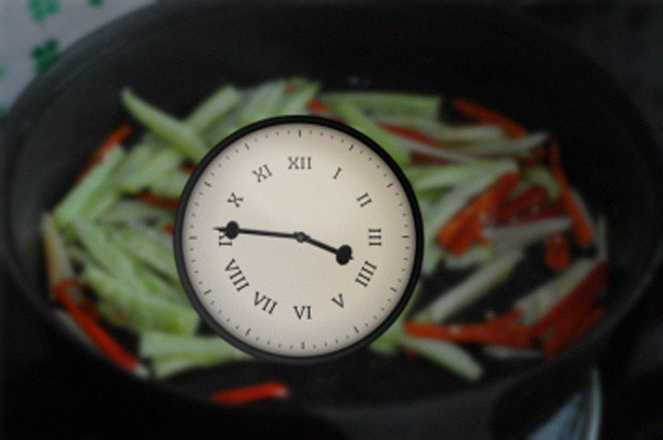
3:46
